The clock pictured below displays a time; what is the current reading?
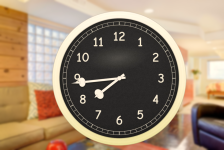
7:44
